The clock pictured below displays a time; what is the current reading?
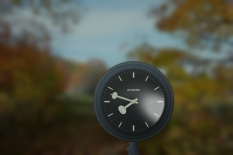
7:48
